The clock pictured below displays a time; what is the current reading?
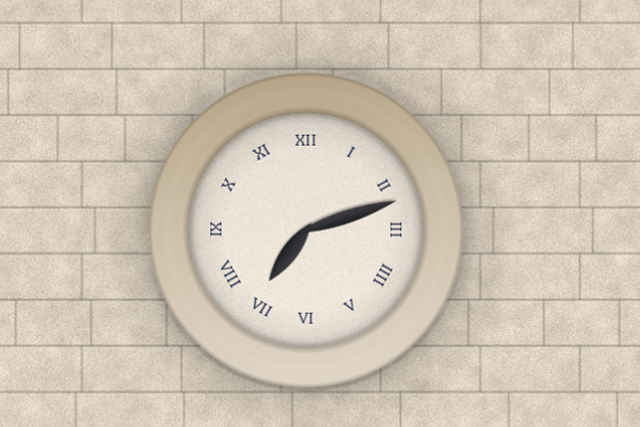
7:12
